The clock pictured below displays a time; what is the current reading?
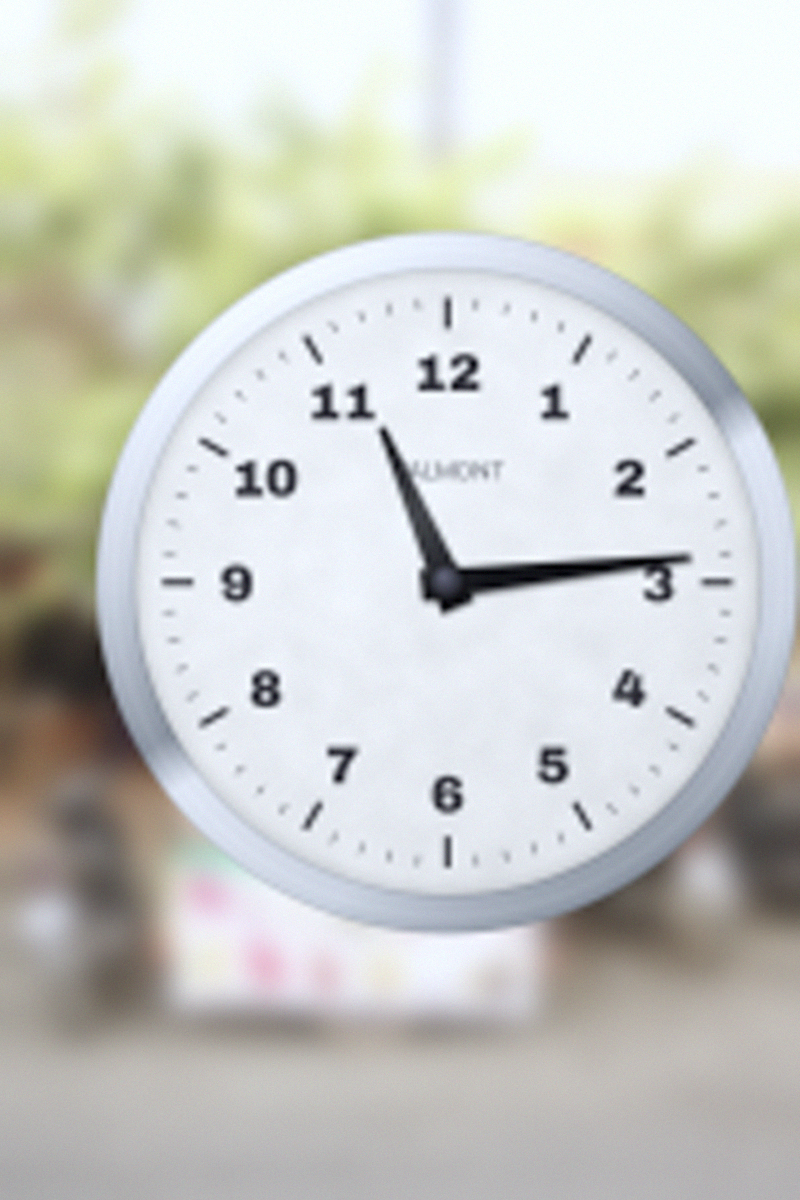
11:14
